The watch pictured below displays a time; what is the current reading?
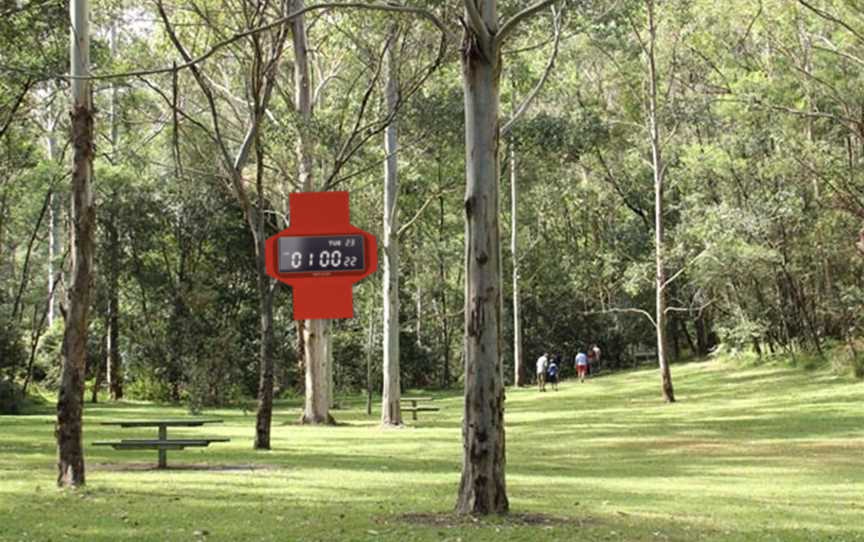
1:00
